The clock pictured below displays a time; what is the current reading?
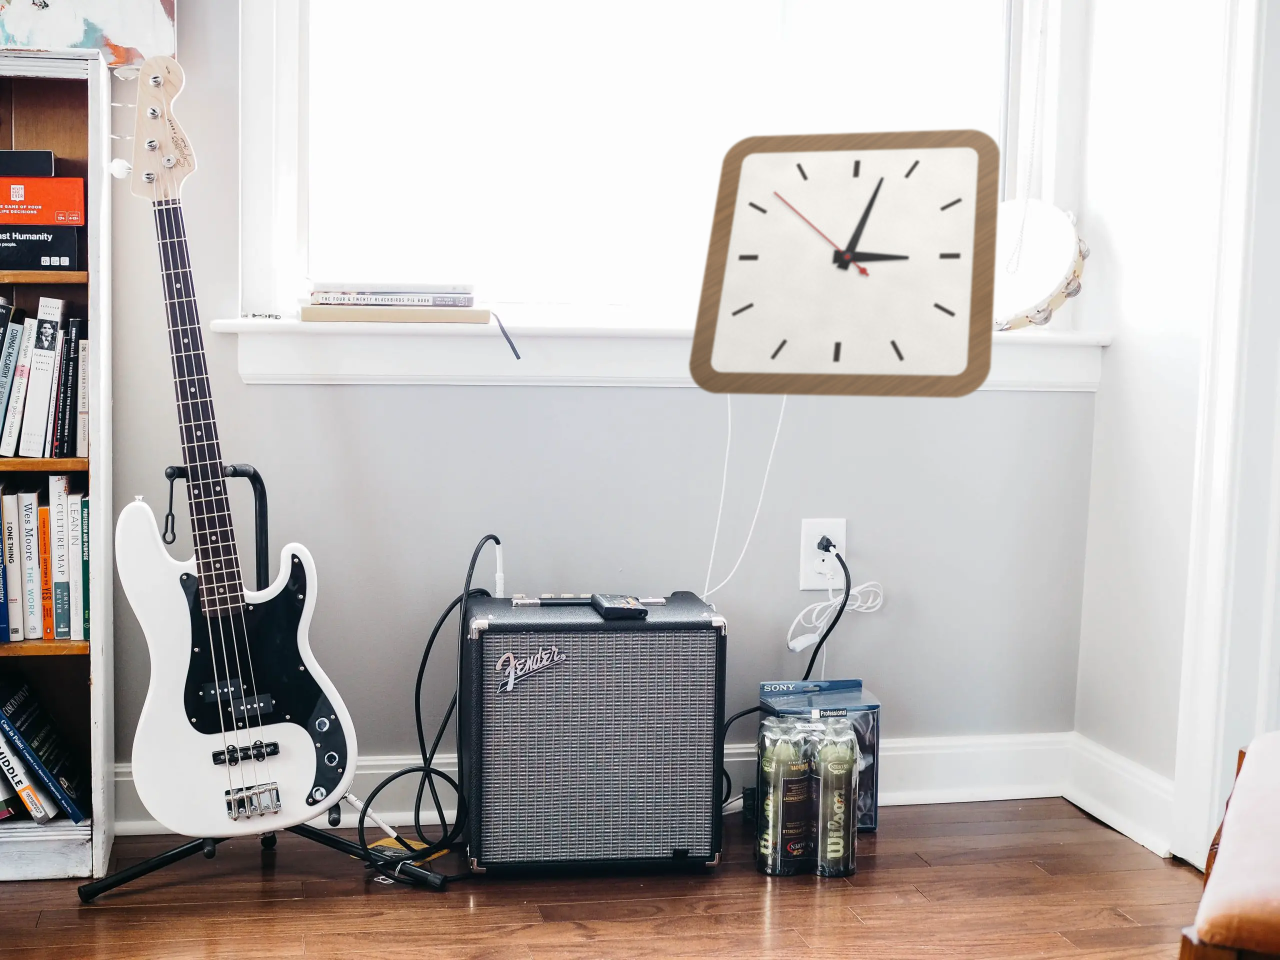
3:02:52
